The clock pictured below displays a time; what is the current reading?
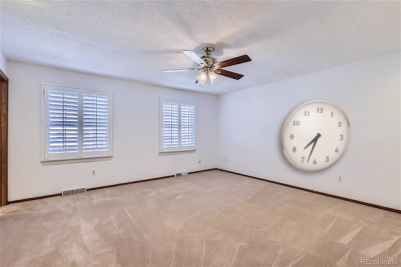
7:33
